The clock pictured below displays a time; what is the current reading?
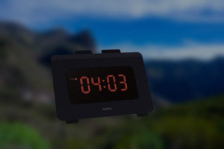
4:03
